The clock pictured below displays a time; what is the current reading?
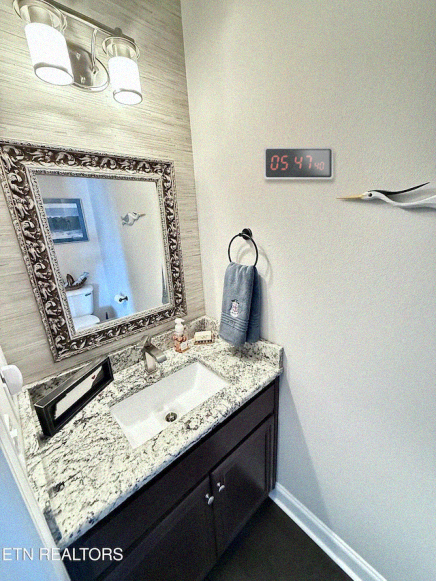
5:47:40
